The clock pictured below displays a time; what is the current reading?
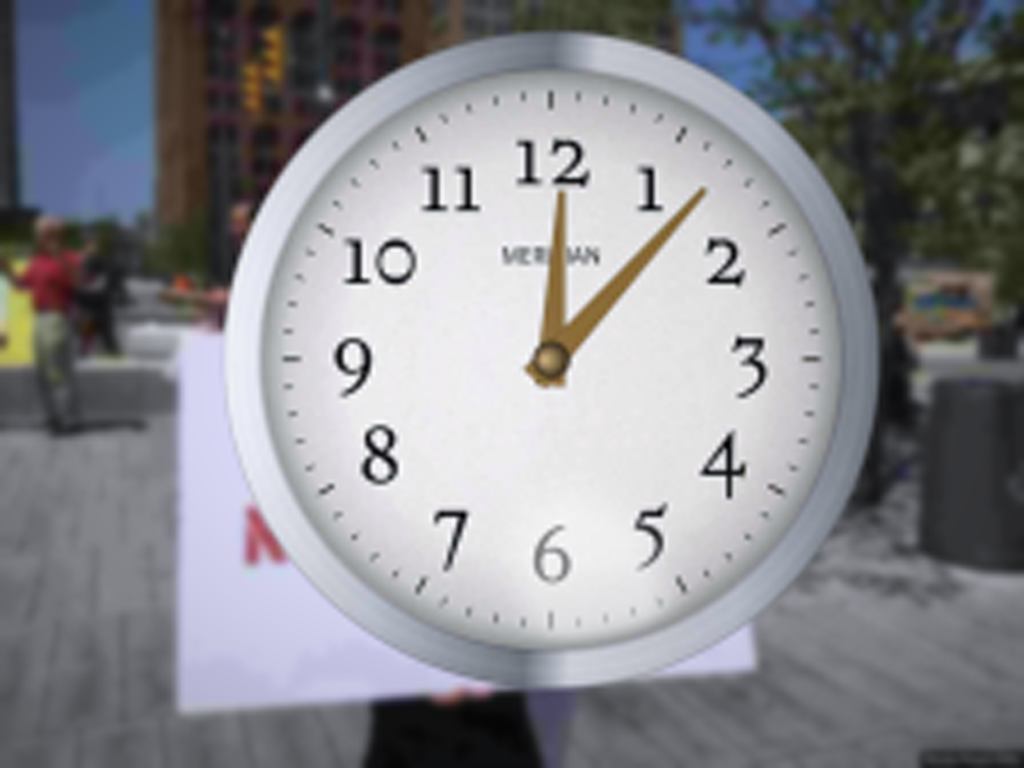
12:07
